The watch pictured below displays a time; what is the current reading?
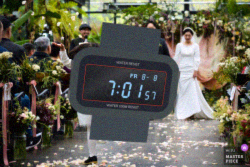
7:01:57
